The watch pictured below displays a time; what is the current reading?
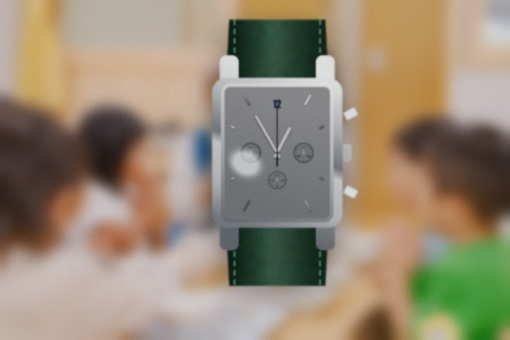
12:55
